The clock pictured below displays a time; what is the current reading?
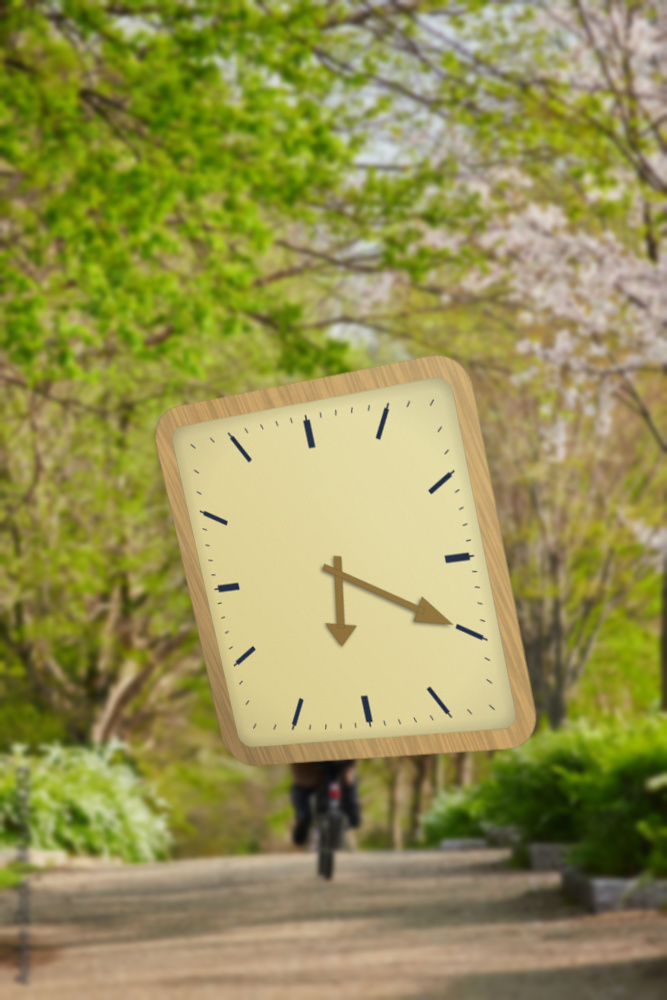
6:20
